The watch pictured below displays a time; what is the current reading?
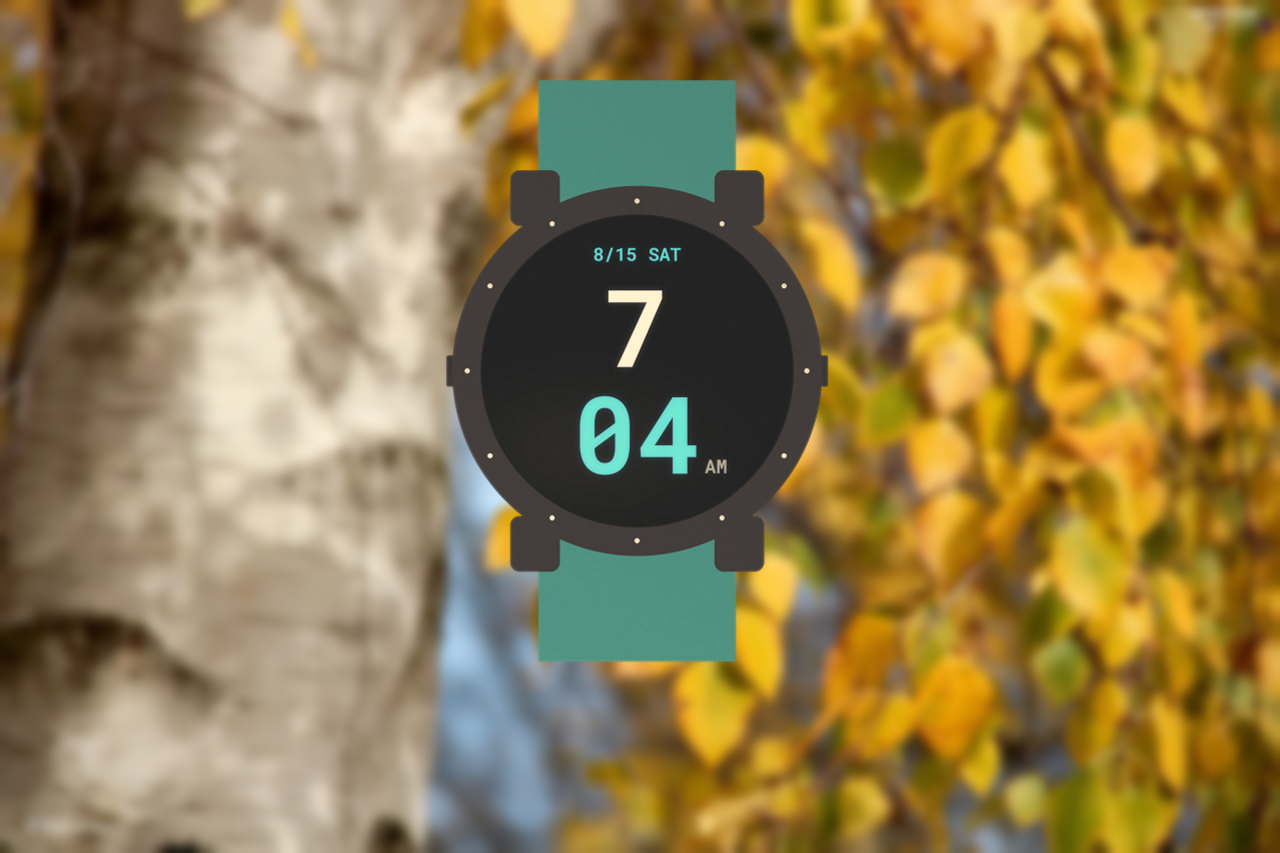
7:04
